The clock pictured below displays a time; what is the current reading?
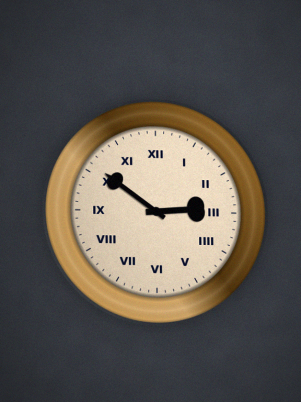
2:51
